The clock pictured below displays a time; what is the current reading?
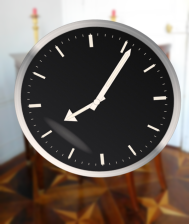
8:06
